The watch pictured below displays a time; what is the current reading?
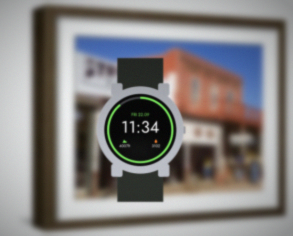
11:34
